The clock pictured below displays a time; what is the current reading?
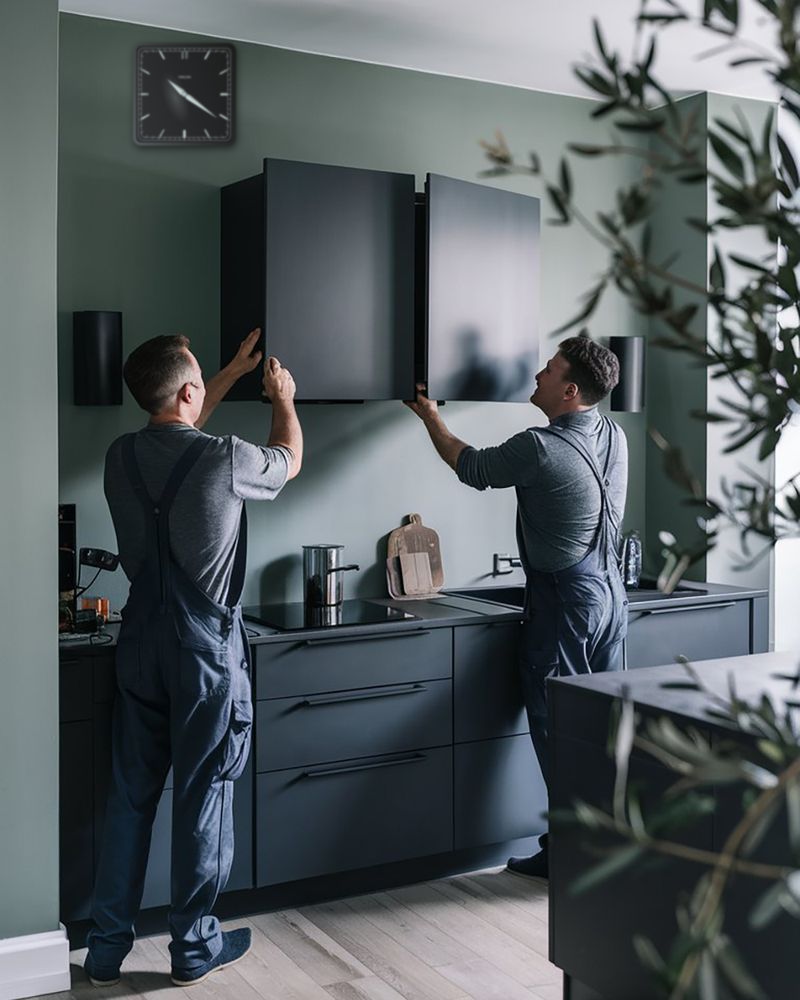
10:21
